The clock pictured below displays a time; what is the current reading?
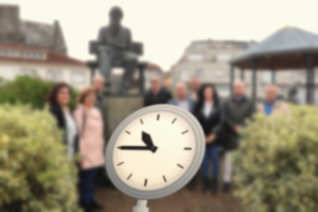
10:45
